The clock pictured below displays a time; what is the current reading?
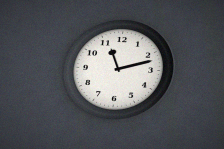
11:12
